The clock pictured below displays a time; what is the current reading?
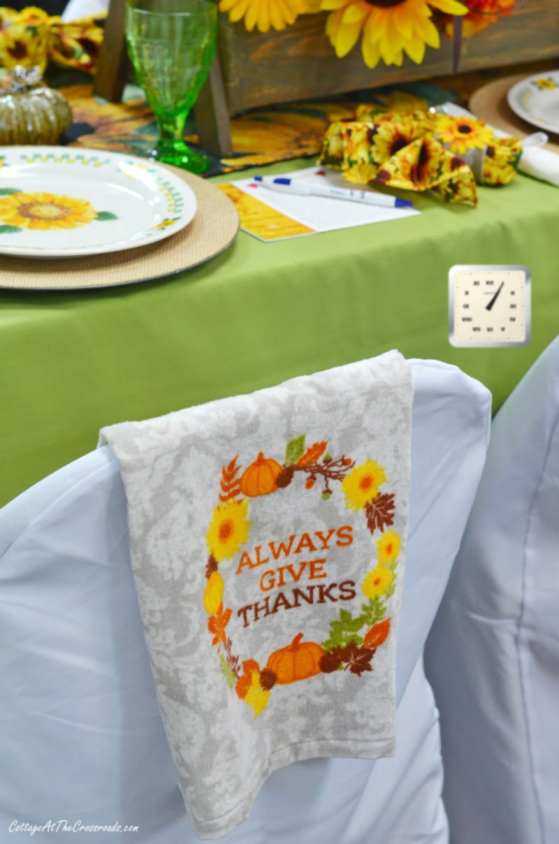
1:05
